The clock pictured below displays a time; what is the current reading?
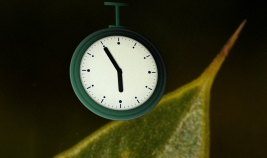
5:55
